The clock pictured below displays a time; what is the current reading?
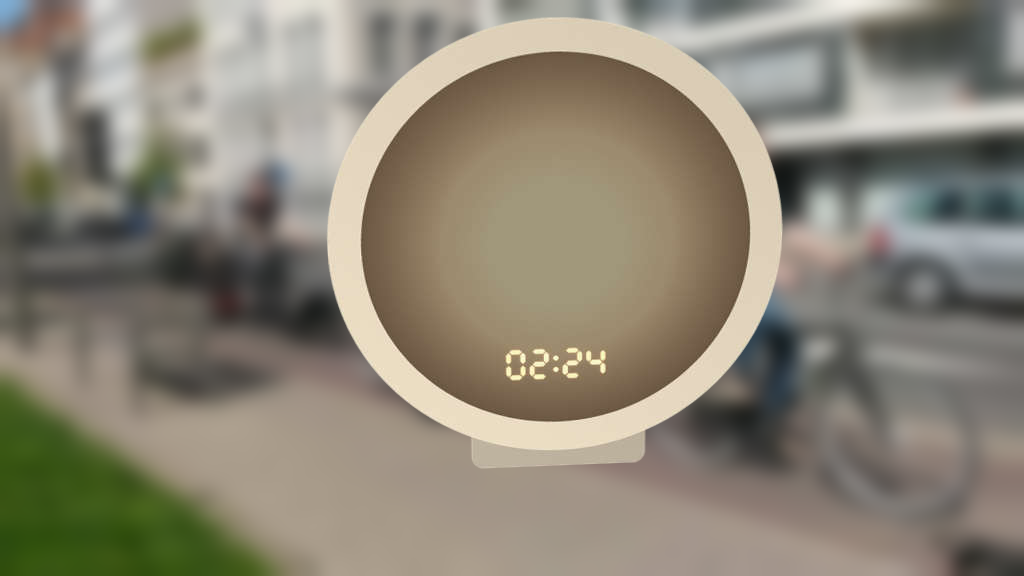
2:24
